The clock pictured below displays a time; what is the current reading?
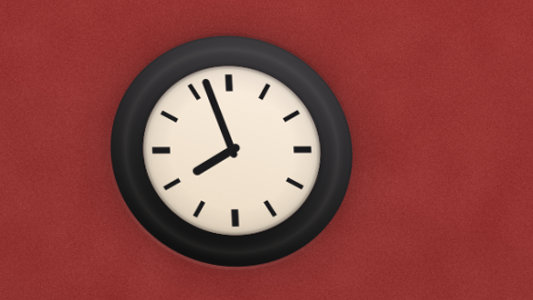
7:57
